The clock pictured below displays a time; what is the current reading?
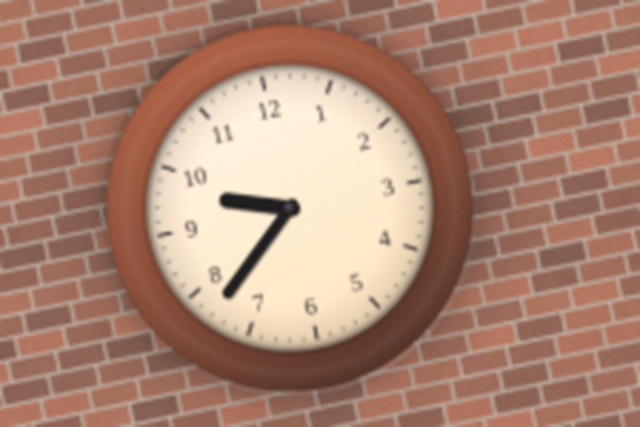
9:38
